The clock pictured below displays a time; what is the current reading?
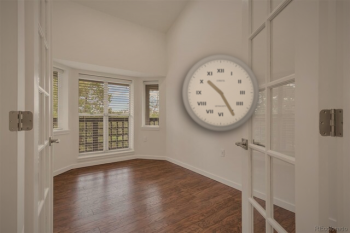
10:25
